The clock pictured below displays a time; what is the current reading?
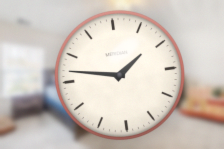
1:47
